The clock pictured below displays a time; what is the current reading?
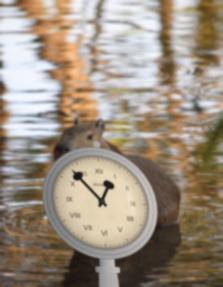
12:53
